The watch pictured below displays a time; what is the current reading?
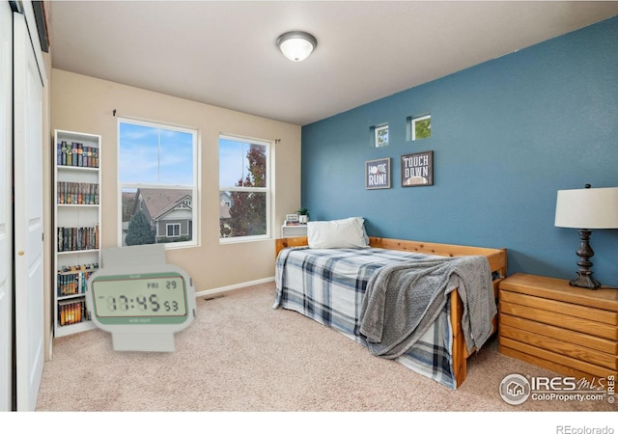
17:45:53
